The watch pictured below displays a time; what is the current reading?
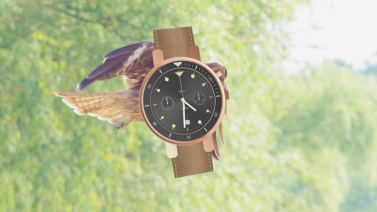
4:31
